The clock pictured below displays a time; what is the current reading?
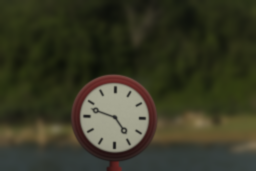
4:48
